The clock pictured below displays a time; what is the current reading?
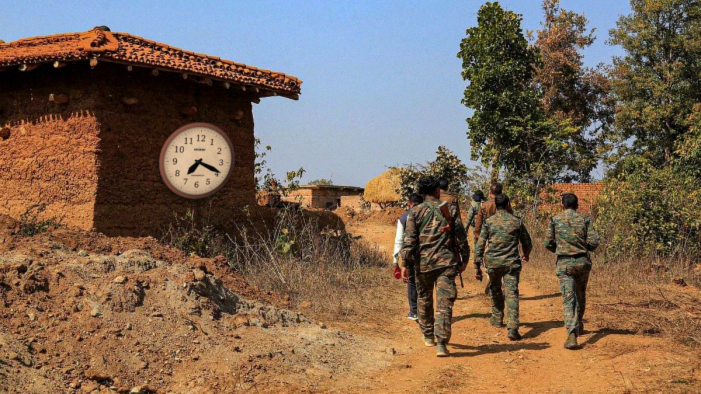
7:19
